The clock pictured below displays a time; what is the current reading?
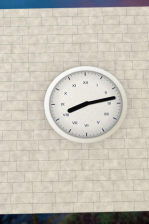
8:13
